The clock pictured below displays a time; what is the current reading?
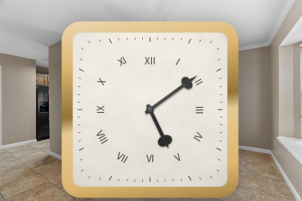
5:09
